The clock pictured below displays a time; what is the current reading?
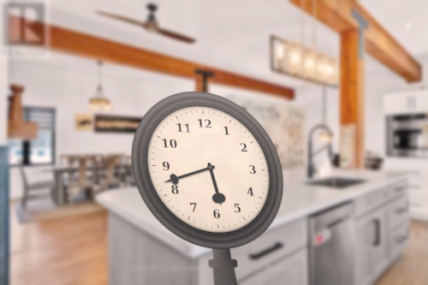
5:42
